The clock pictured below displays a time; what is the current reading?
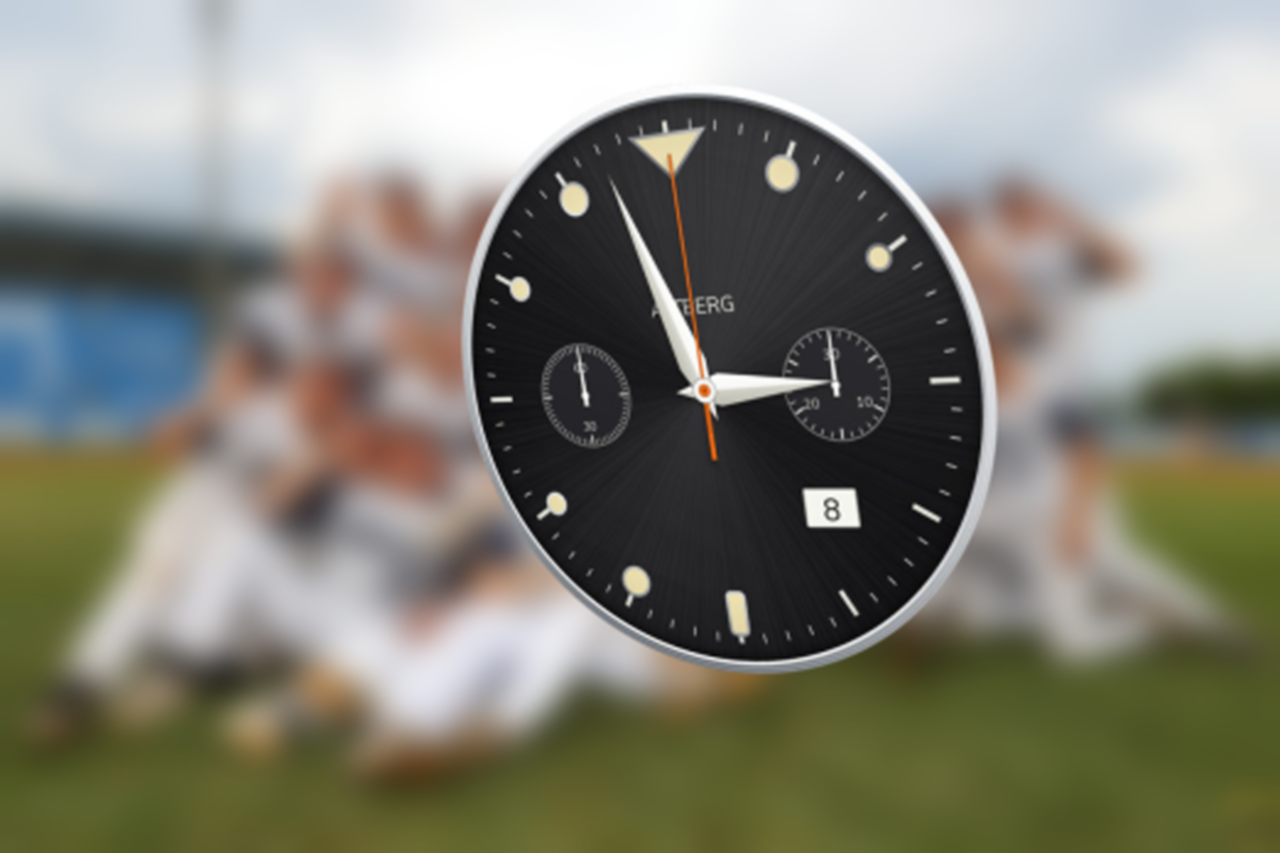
2:57
